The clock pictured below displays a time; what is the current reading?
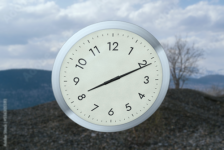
8:11
